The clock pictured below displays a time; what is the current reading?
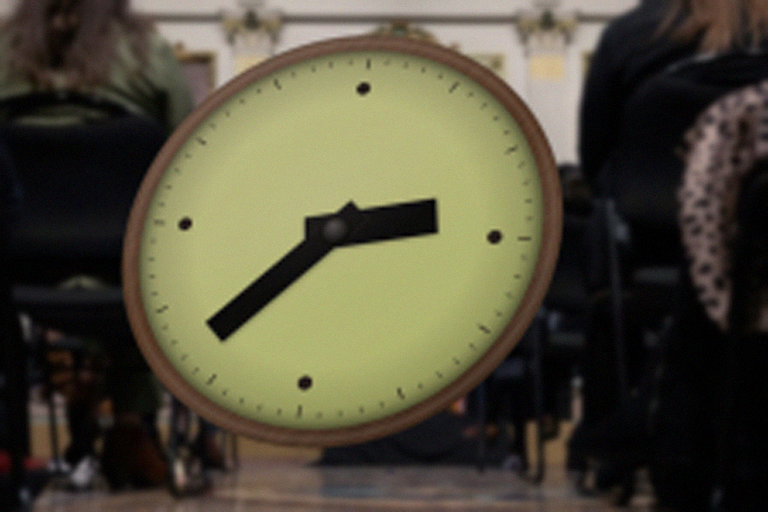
2:37
